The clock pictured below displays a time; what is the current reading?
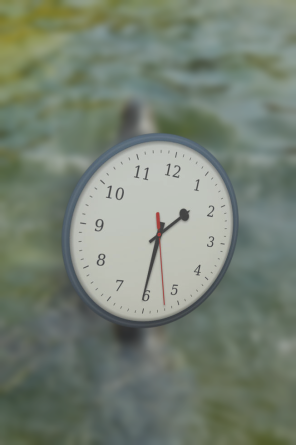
1:30:27
